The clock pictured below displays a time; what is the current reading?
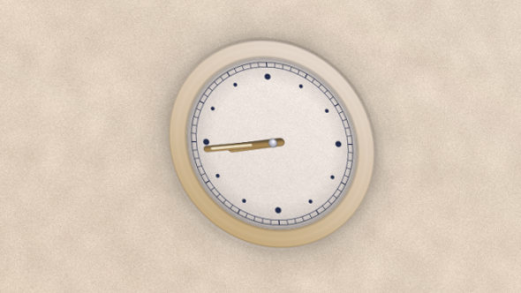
8:44
